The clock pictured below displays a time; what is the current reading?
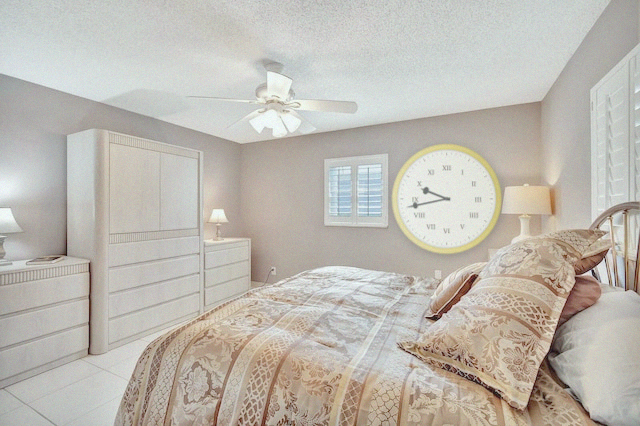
9:43
